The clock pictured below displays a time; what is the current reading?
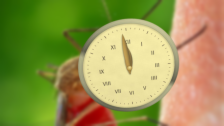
11:59
